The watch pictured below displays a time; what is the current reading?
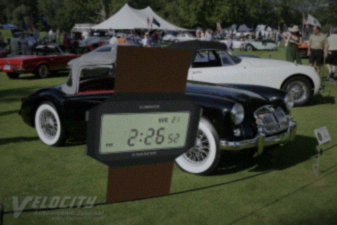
2:26:52
